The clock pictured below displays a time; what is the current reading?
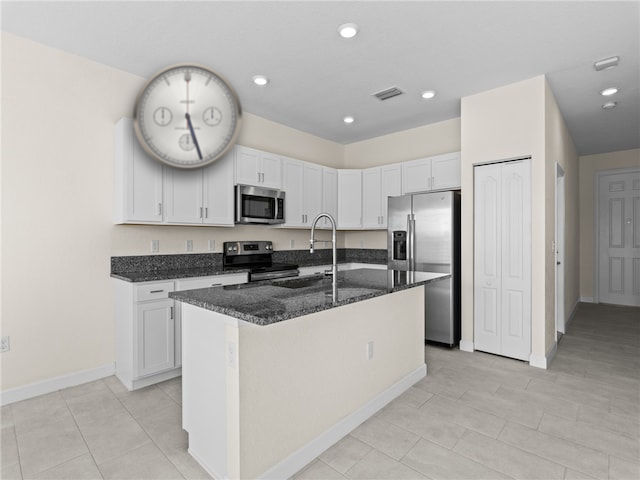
5:27
